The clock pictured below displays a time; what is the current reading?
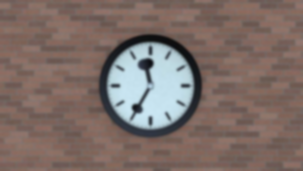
11:35
